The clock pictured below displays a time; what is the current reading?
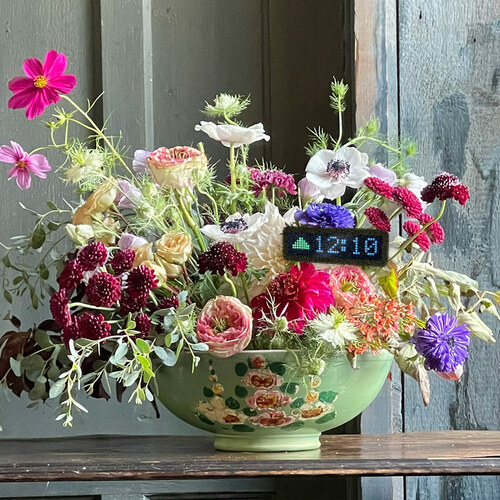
12:10
